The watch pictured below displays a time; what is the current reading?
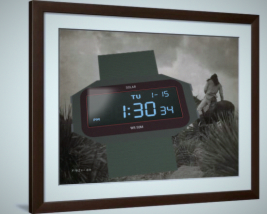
1:30:34
